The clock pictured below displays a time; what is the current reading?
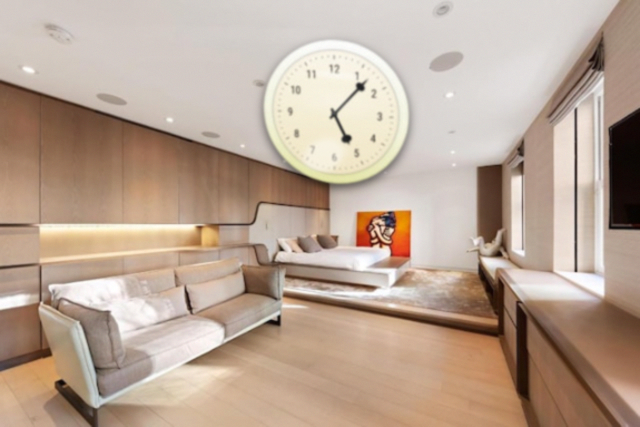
5:07
